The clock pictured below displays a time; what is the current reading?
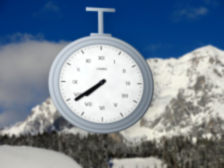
7:39
